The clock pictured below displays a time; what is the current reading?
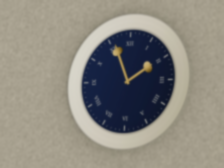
1:56
